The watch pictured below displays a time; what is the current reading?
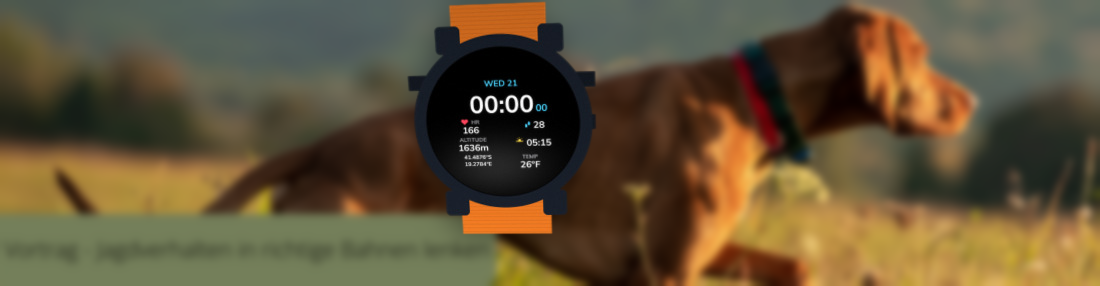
0:00:00
